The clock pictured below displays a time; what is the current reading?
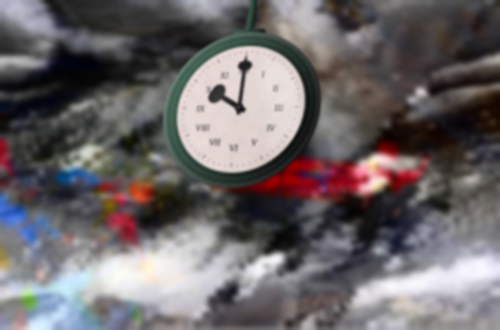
10:00
